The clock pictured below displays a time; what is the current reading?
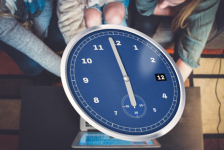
5:59
